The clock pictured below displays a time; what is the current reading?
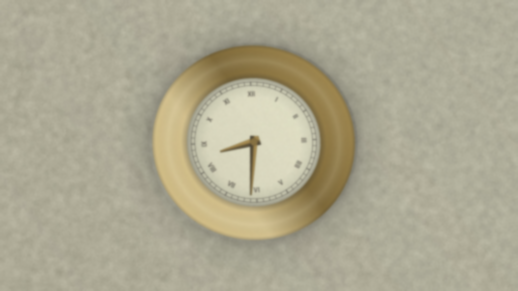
8:31
